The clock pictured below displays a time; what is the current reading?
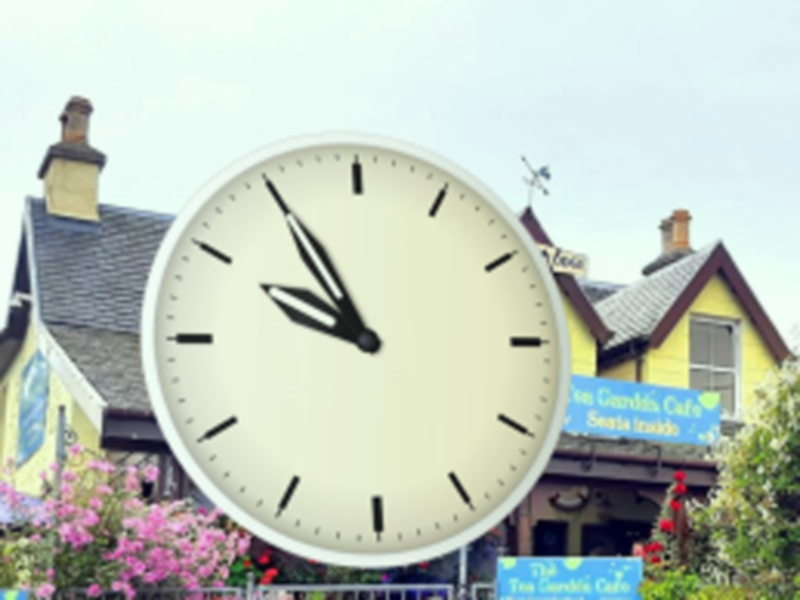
9:55
